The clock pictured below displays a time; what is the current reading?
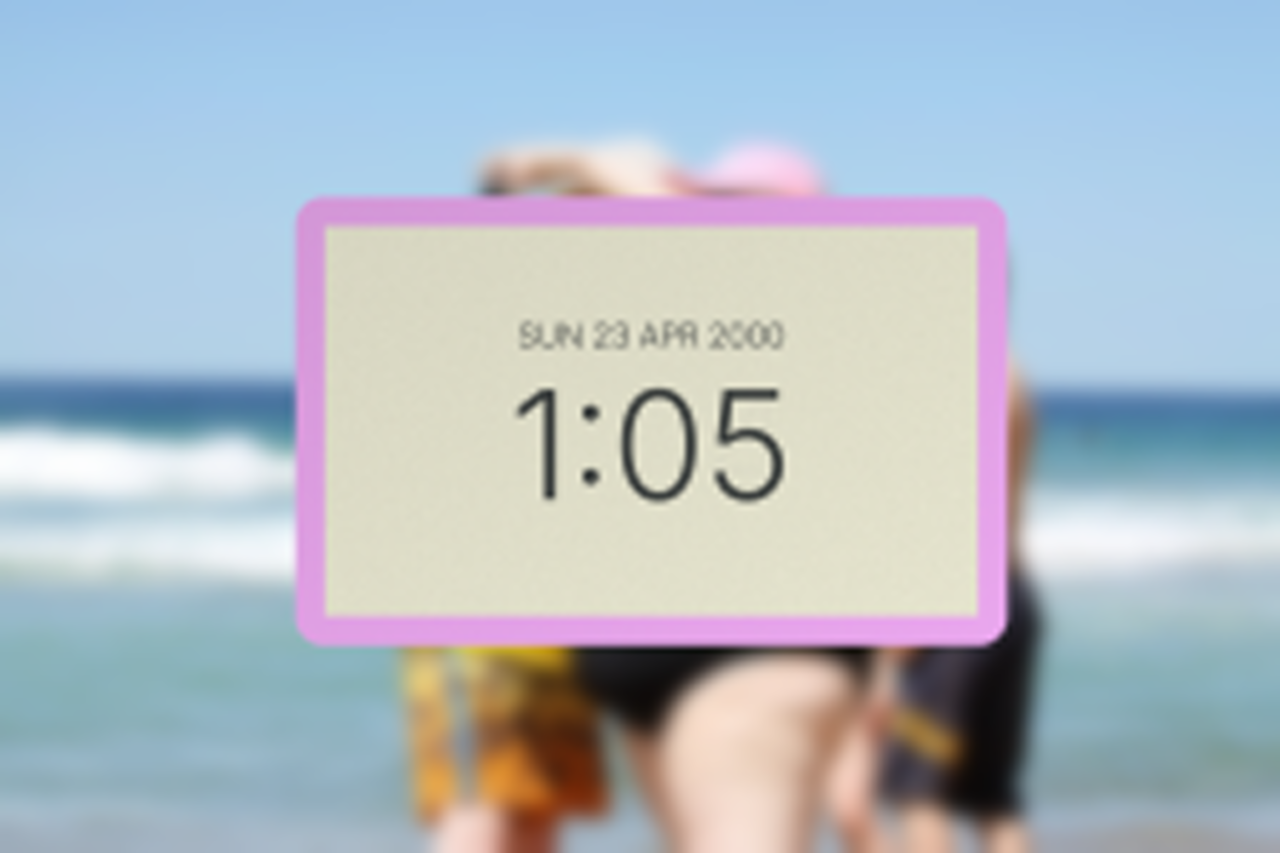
1:05
